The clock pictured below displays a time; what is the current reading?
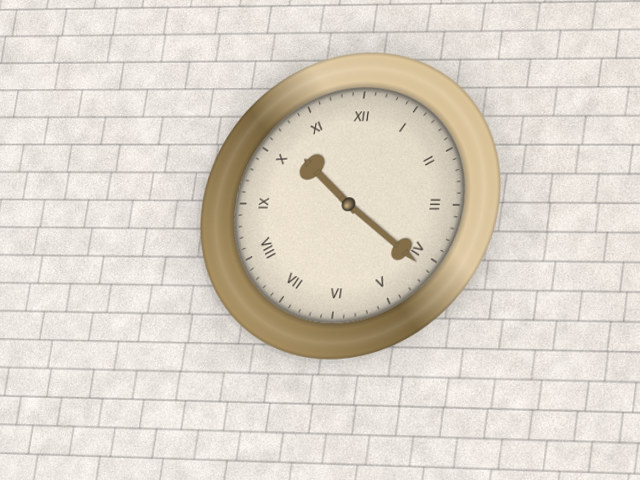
10:21
